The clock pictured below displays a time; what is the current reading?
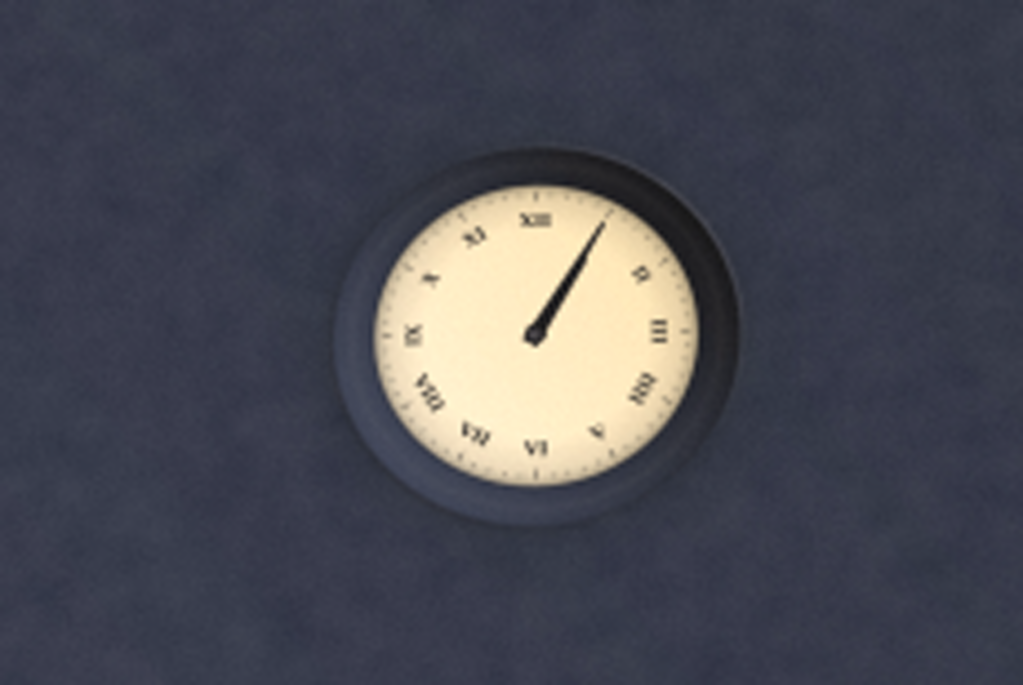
1:05
